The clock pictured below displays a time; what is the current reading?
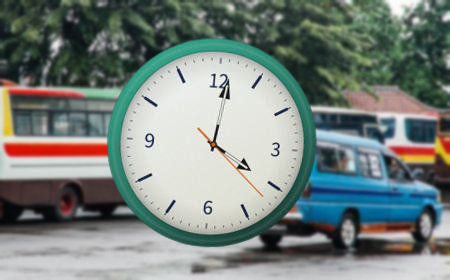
4:01:22
